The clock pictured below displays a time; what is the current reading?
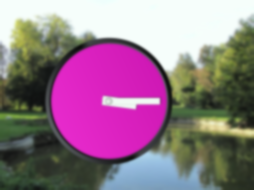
3:15
